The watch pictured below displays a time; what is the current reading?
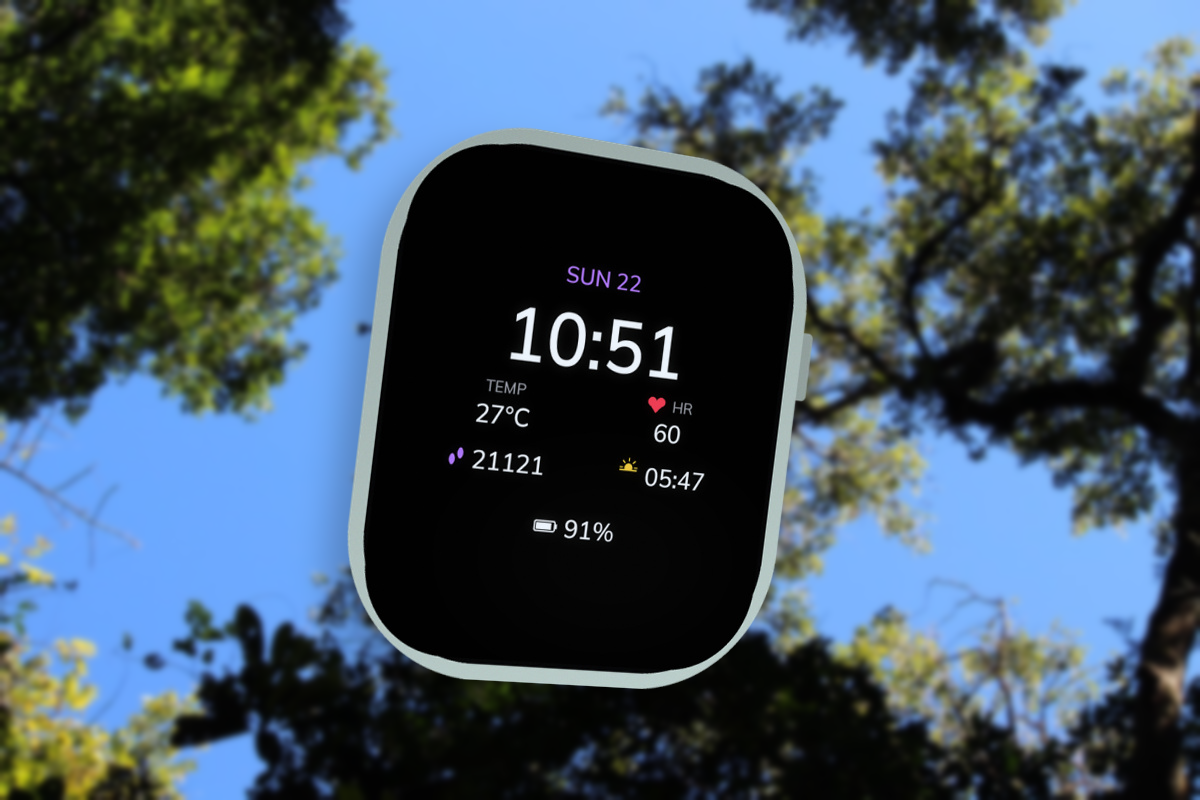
10:51
